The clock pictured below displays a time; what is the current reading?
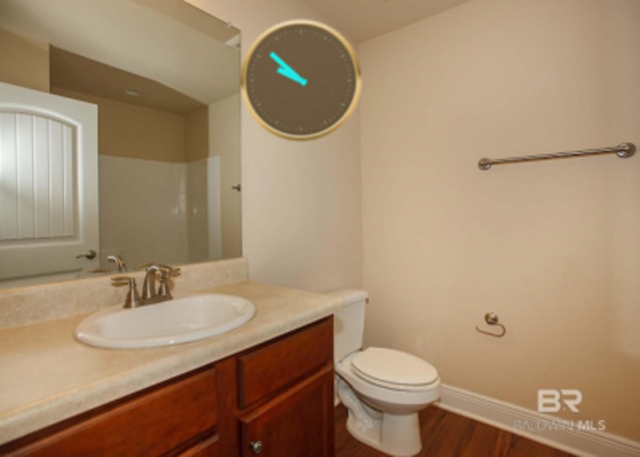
9:52
